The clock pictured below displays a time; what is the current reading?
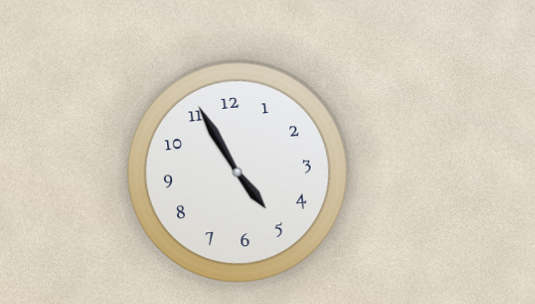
4:56
